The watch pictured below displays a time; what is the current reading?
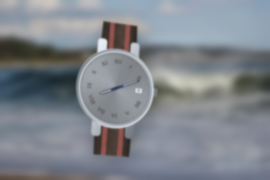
8:11
